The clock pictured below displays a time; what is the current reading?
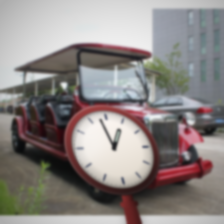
12:58
